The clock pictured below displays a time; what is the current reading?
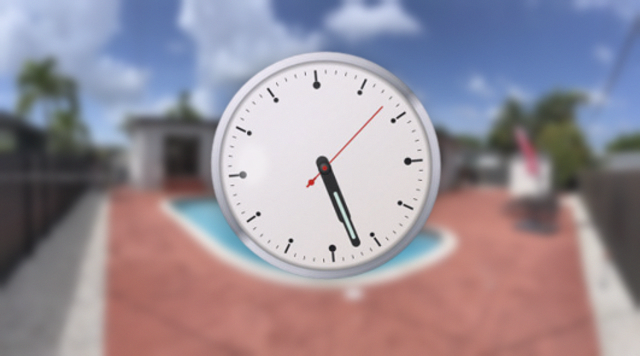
5:27:08
